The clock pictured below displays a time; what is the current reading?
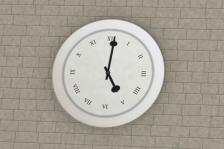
5:01
